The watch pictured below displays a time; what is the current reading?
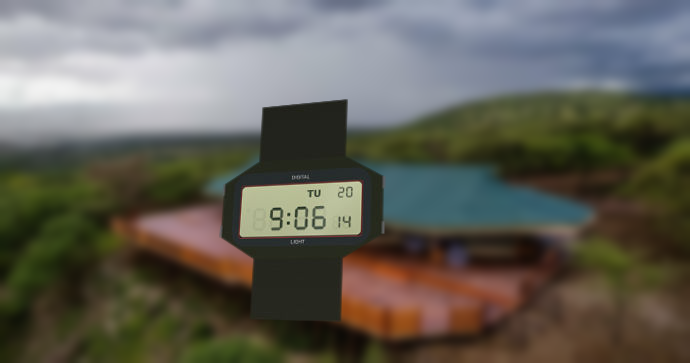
9:06:14
